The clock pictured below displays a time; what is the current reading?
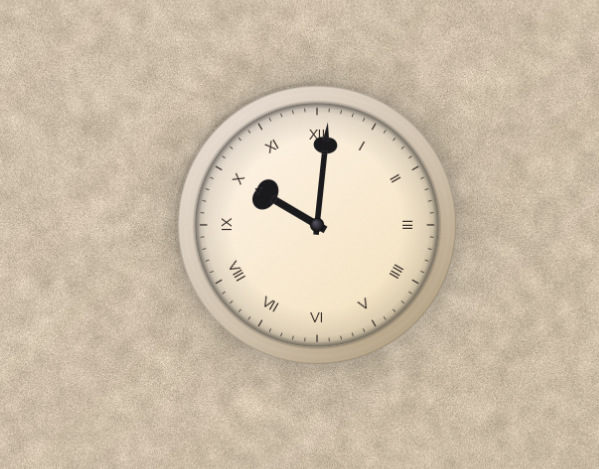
10:01
